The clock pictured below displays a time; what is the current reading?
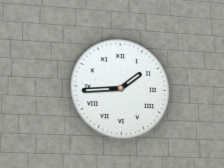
1:44
